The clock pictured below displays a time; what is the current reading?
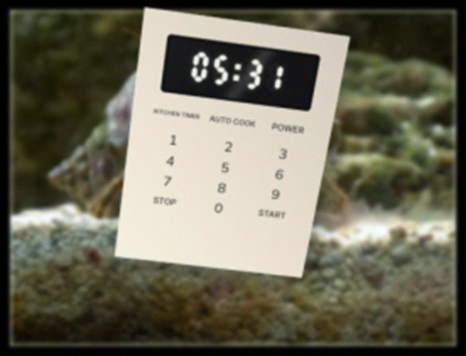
5:31
